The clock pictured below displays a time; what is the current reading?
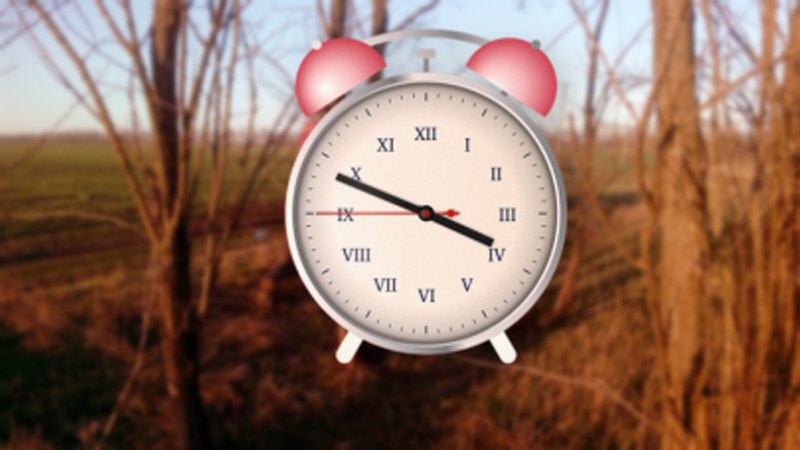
3:48:45
